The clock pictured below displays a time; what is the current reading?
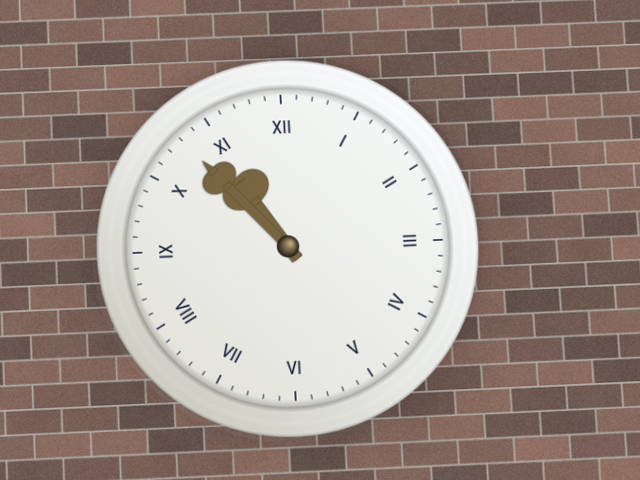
10:53
